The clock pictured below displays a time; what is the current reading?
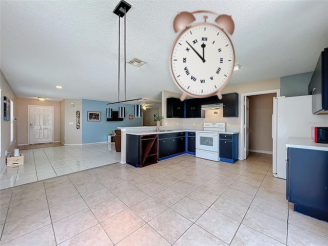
11:52
